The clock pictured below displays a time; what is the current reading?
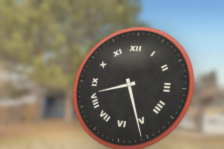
8:26
